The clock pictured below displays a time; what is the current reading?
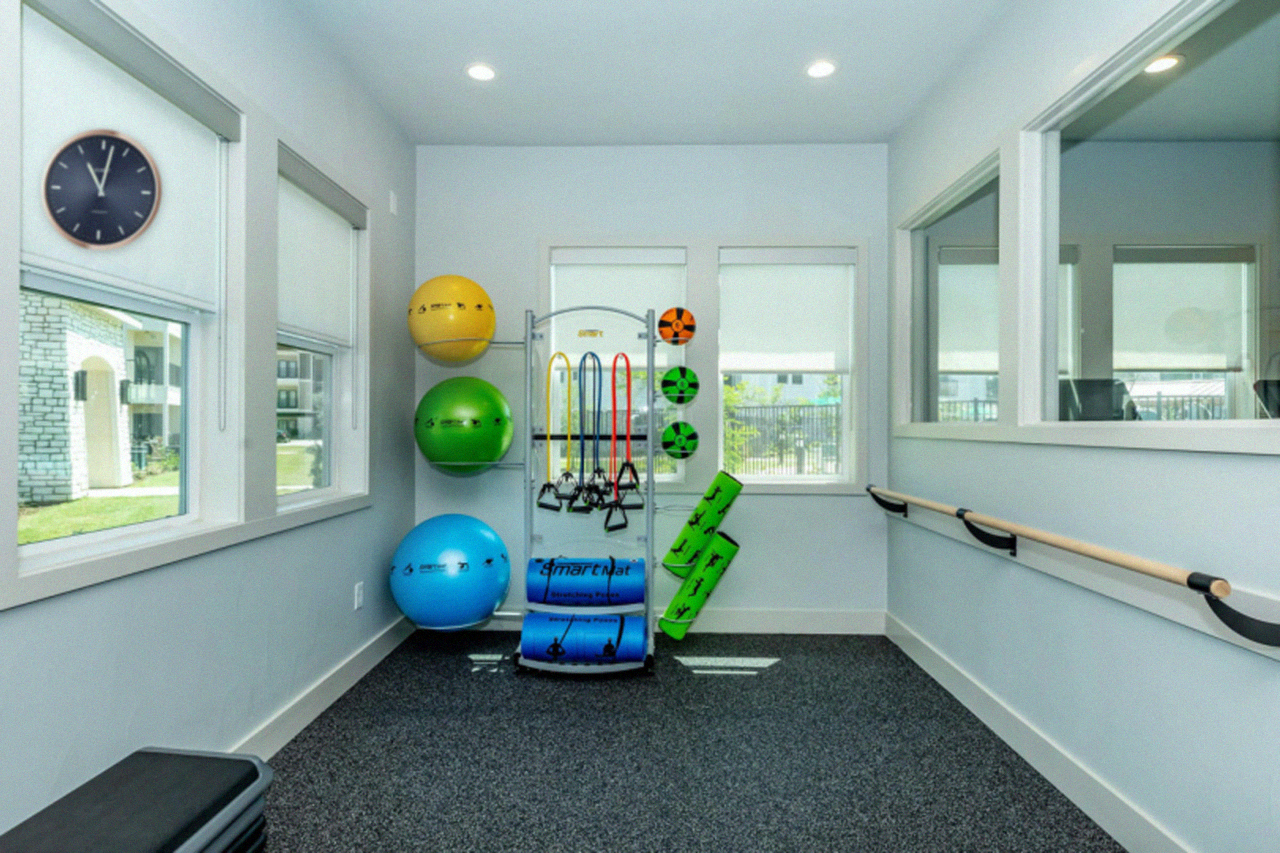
11:02
